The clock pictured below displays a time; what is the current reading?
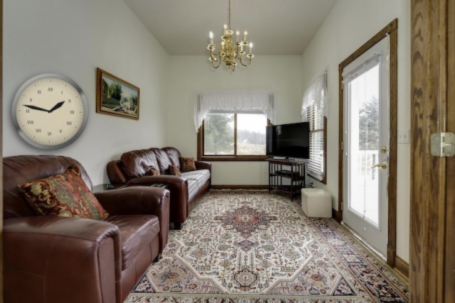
1:47
